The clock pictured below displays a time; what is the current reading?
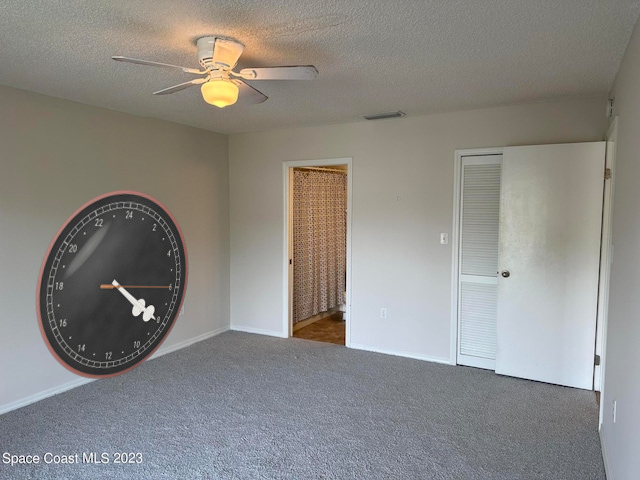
8:20:15
